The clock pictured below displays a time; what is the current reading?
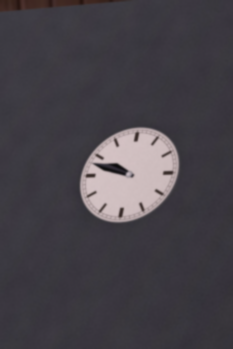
9:48
